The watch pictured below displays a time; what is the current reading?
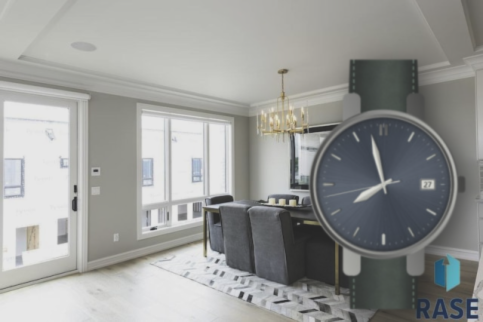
7:57:43
